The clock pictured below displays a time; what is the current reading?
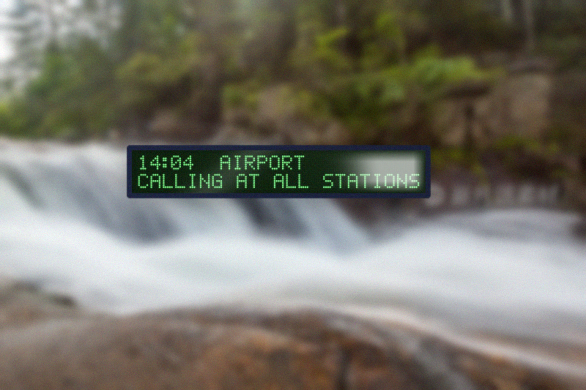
14:04
